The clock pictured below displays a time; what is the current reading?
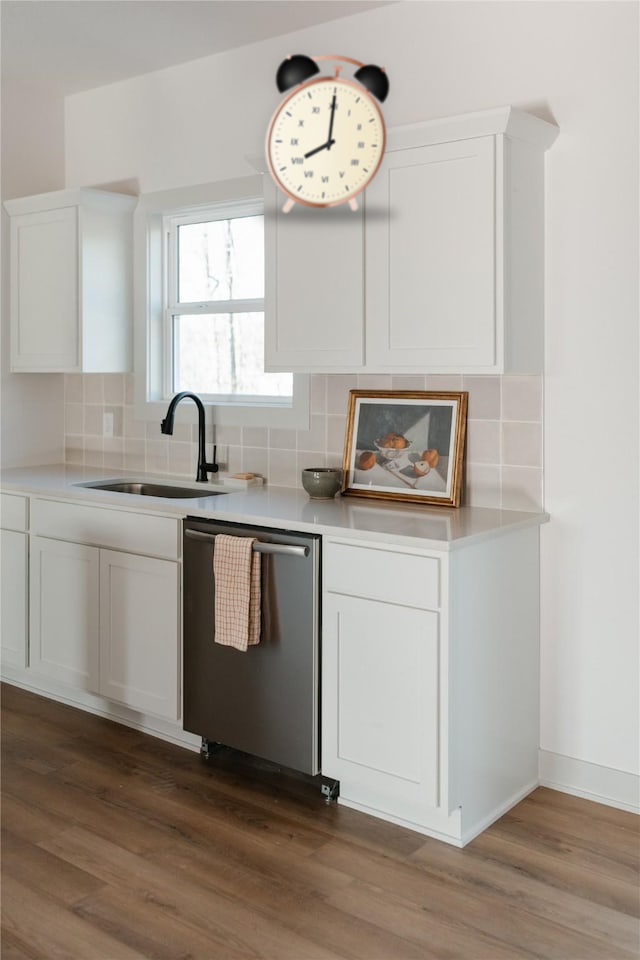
8:00
